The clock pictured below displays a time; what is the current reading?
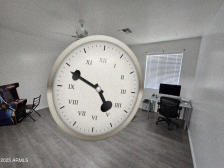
4:49
